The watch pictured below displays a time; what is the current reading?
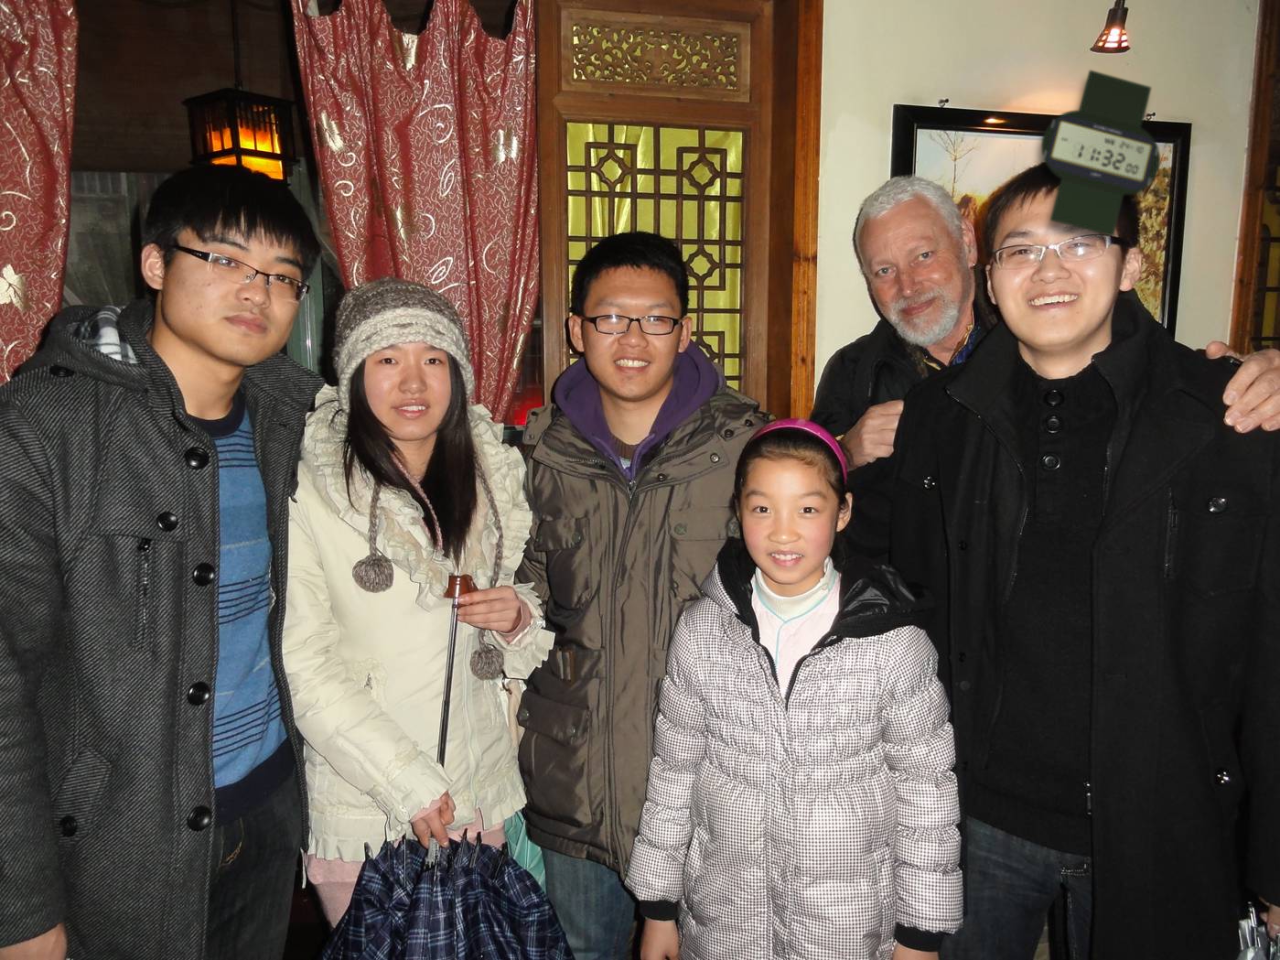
11:32
